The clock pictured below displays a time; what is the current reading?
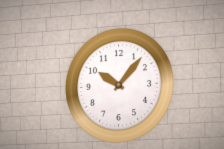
10:07
